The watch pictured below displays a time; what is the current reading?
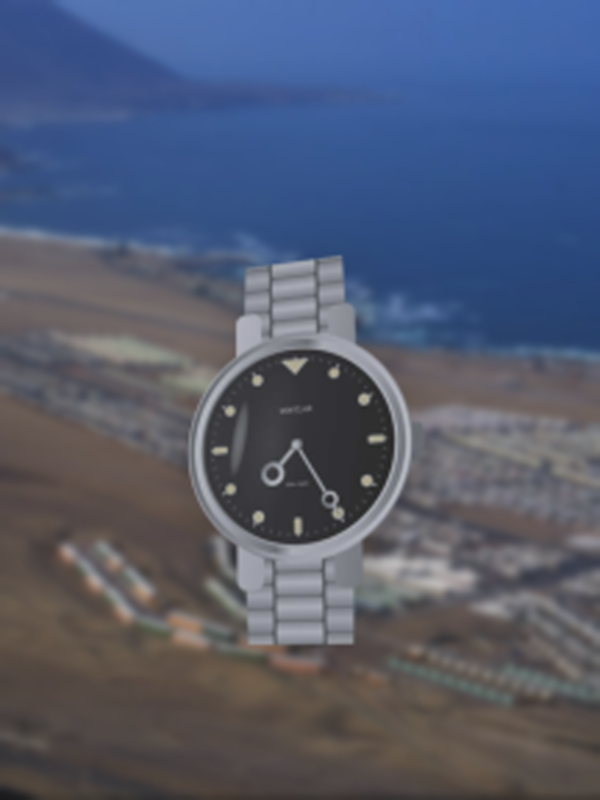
7:25
